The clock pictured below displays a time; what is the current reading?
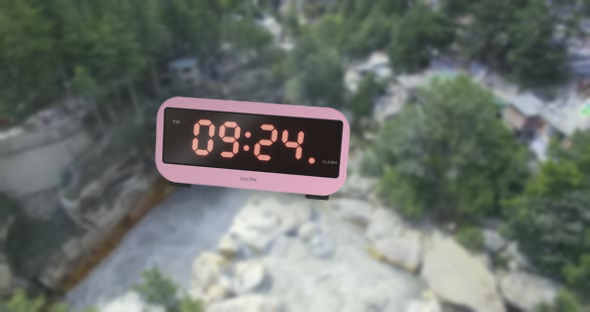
9:24
